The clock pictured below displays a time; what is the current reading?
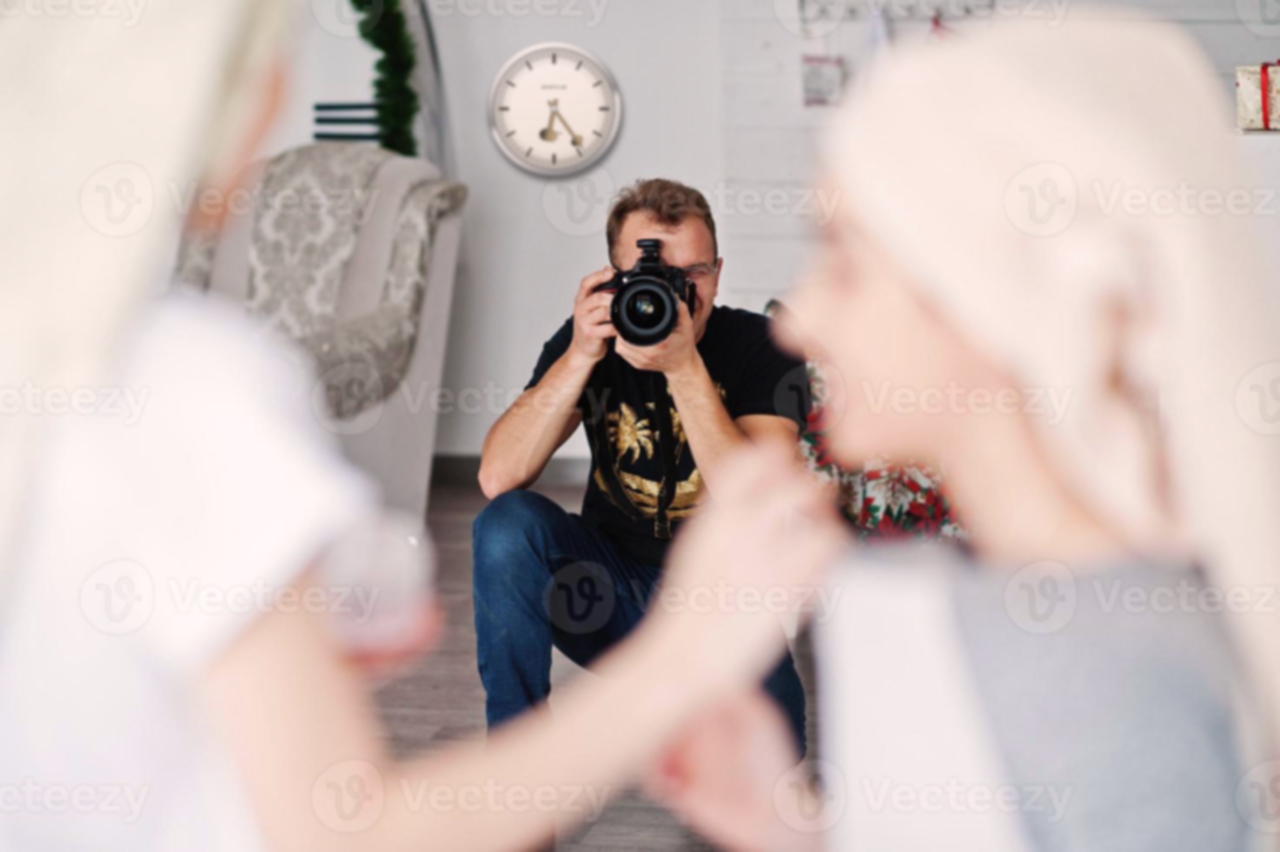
6:24
